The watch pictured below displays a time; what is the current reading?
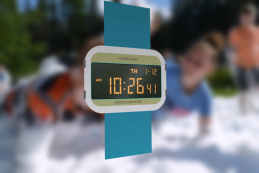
10:26:41
